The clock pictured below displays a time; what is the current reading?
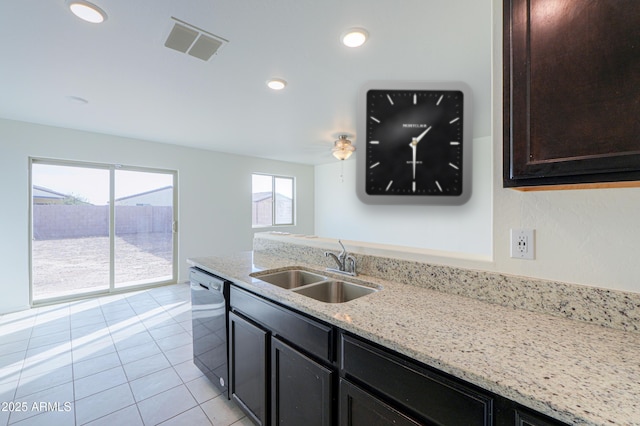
1:30
